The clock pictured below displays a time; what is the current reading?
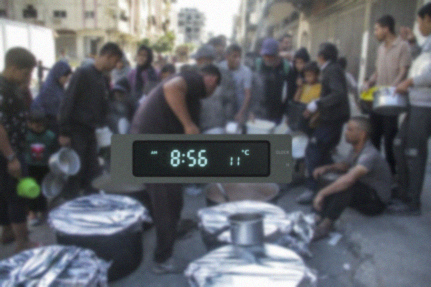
8:56
